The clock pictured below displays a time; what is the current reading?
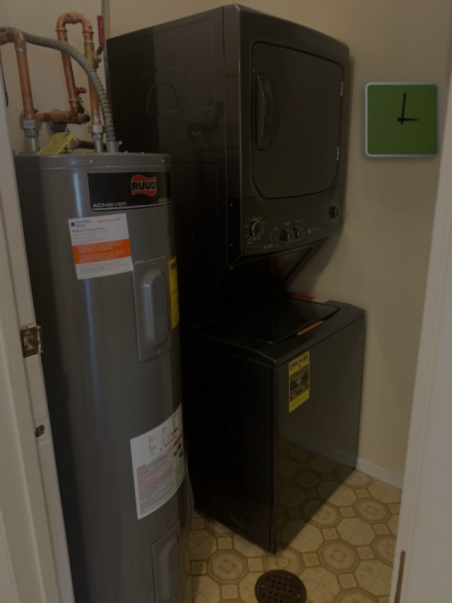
3:01
